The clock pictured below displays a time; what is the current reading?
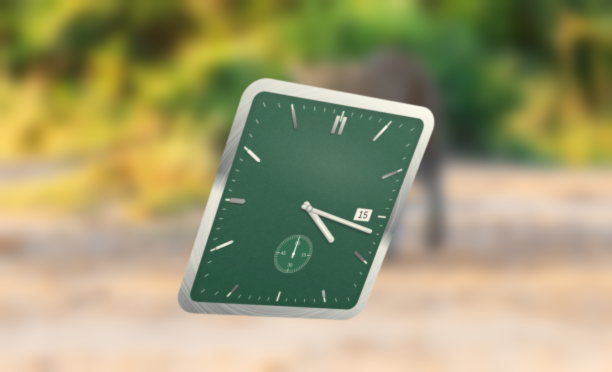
4:17
